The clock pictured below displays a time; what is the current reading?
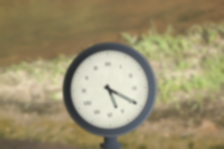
5:20
